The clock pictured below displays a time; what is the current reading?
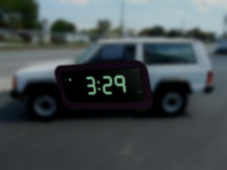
3:29
